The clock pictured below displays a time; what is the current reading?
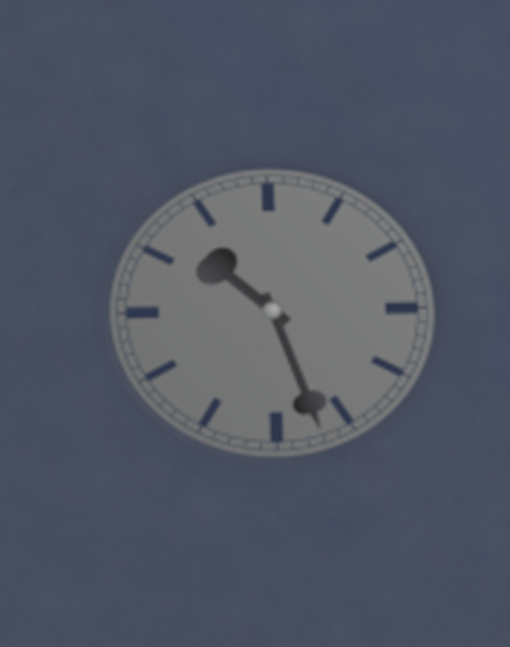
10:27
